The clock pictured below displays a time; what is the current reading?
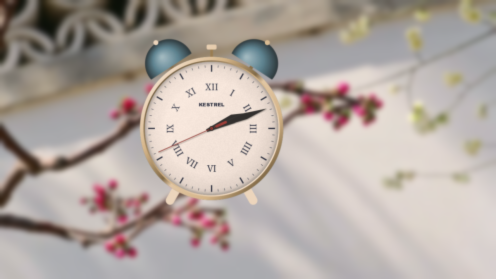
2:11:41
